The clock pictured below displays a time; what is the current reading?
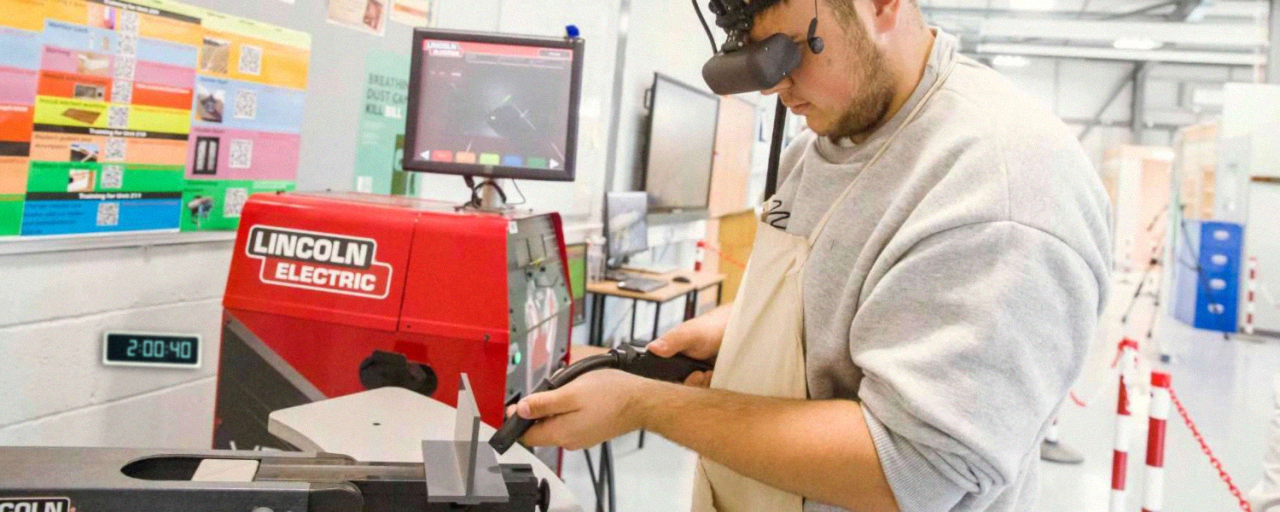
2:00:40
